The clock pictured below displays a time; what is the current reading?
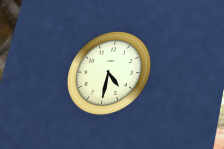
4:30
